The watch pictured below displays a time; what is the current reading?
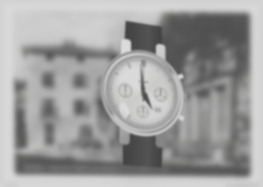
4:59
